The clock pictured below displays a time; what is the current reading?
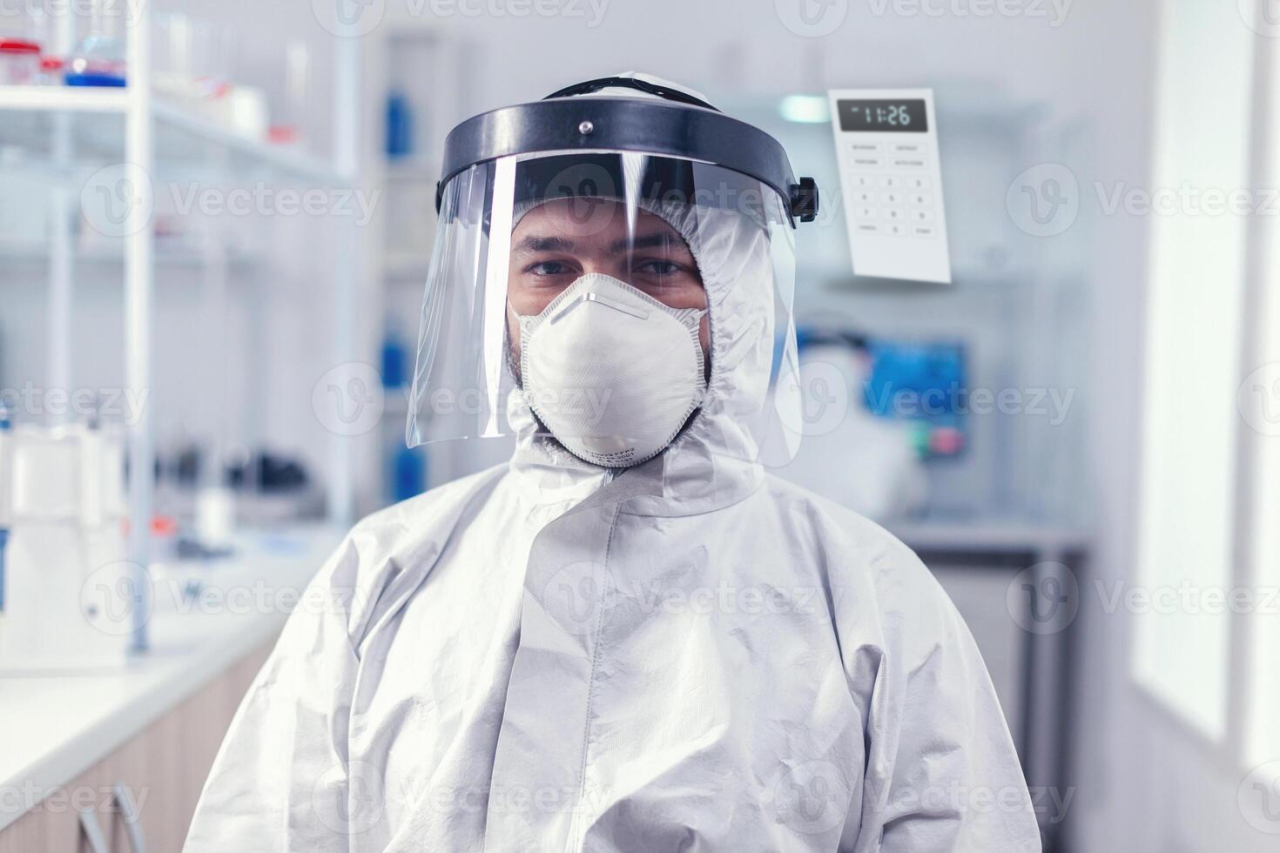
11:26
